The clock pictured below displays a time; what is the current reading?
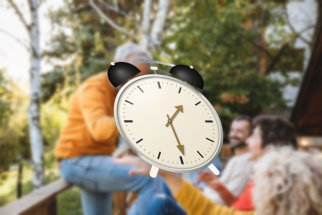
1:29
